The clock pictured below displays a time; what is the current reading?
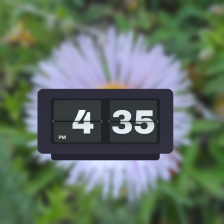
4:35
